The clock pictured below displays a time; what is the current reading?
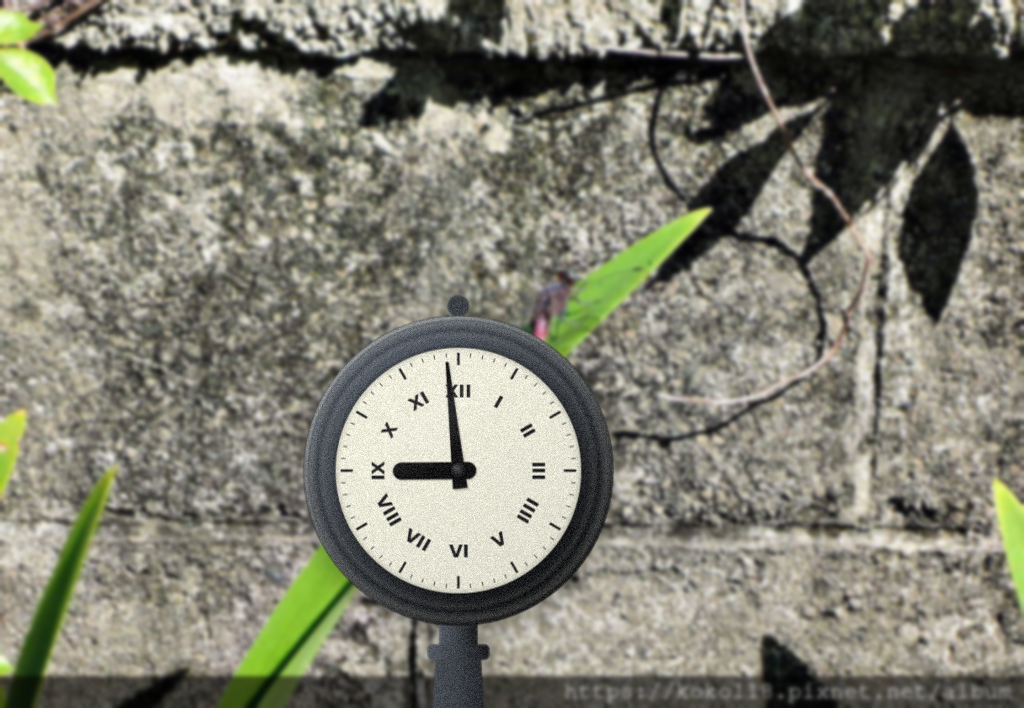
8:59
